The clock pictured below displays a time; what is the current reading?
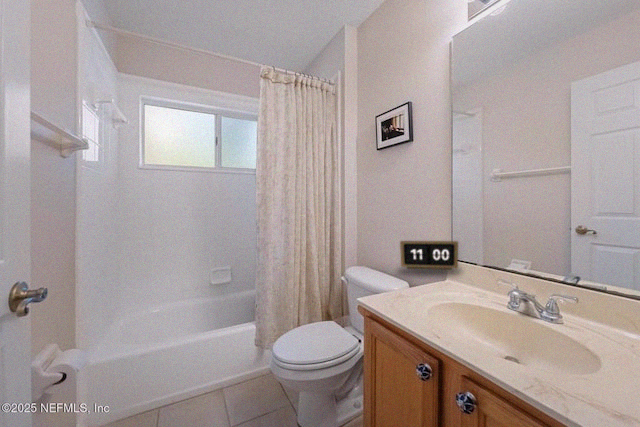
11:00
